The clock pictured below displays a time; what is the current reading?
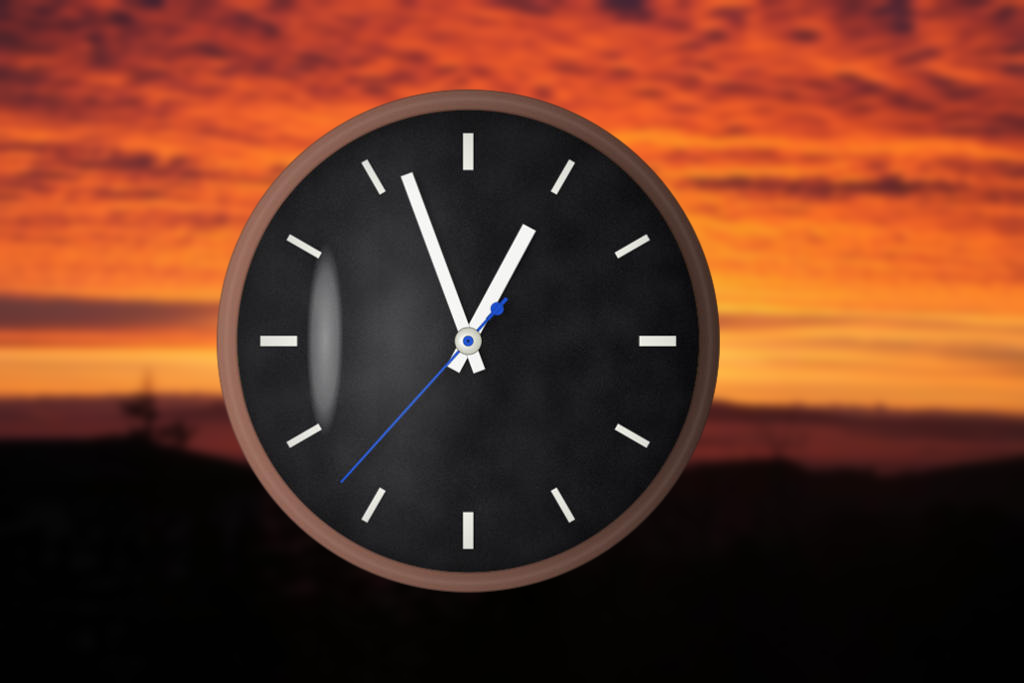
12:56:37
